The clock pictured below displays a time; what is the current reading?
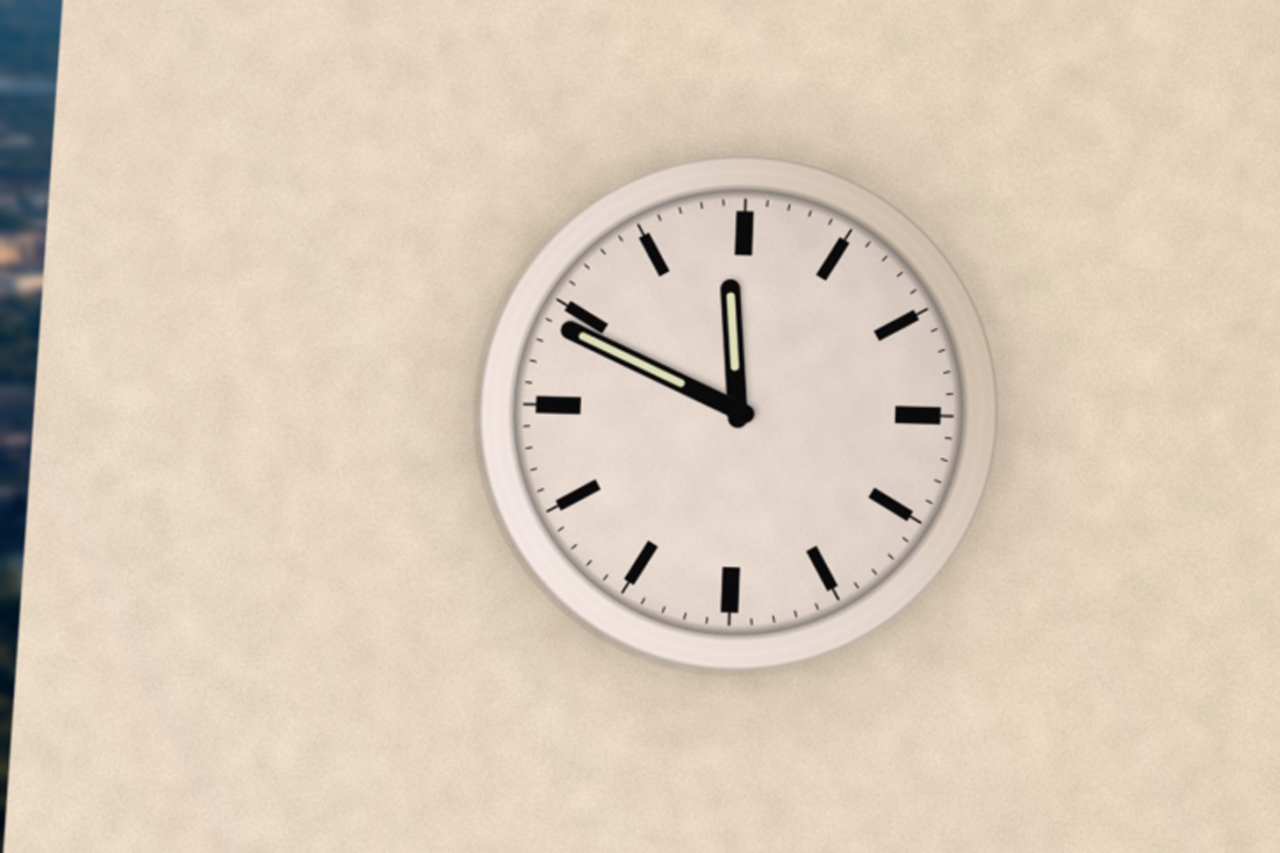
11:49
